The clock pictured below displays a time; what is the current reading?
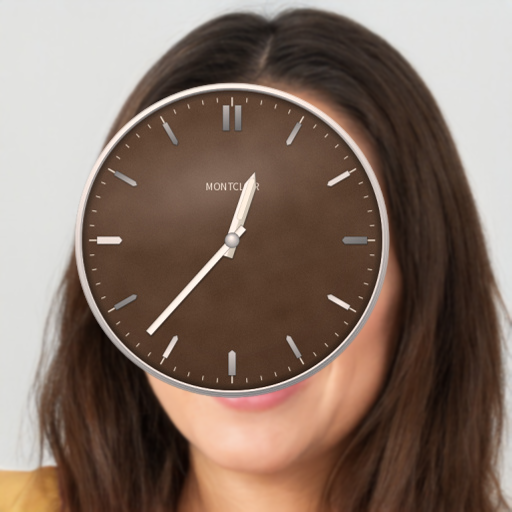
12:37
